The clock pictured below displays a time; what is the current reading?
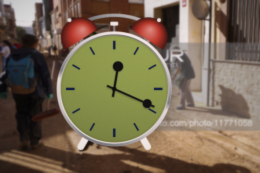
12:19
